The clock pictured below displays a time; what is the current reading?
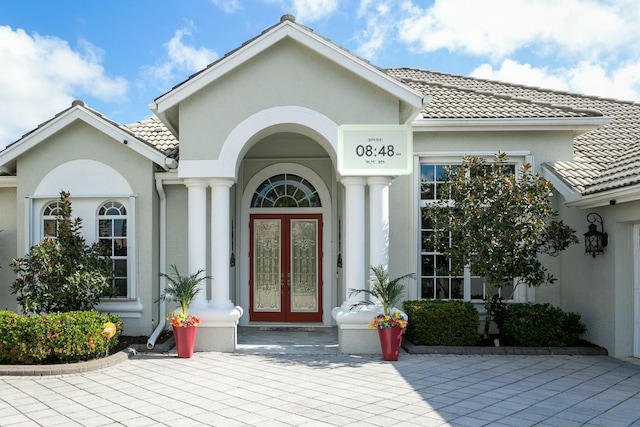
8:48
